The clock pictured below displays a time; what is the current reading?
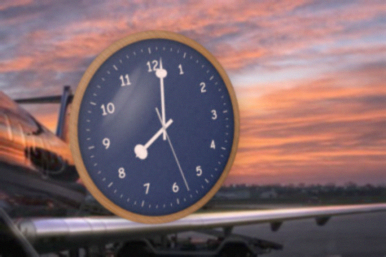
8:01:28
